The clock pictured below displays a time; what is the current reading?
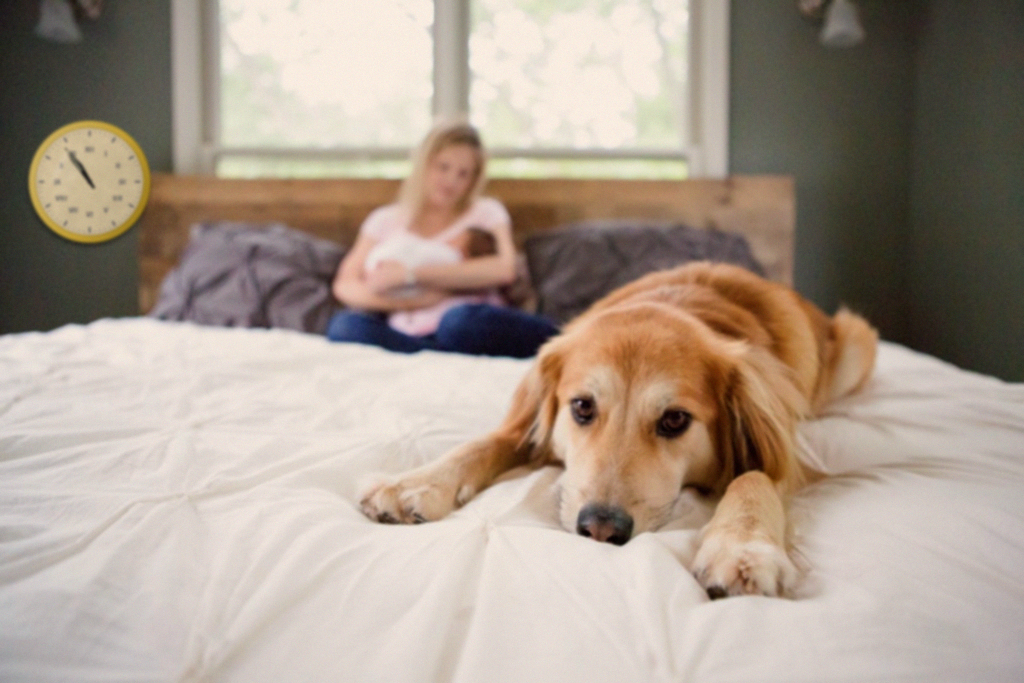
10:54
